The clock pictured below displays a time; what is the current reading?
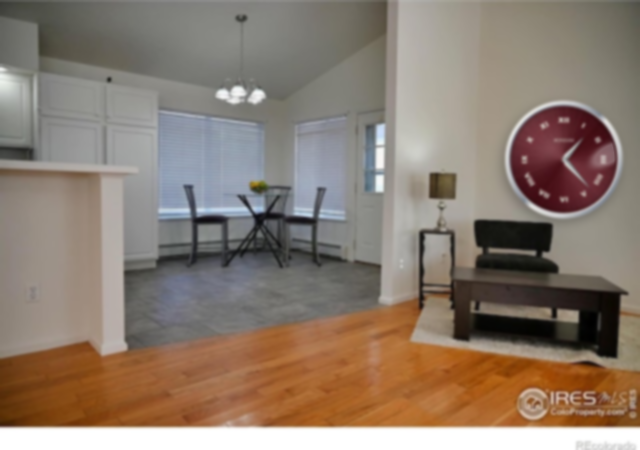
1:23
